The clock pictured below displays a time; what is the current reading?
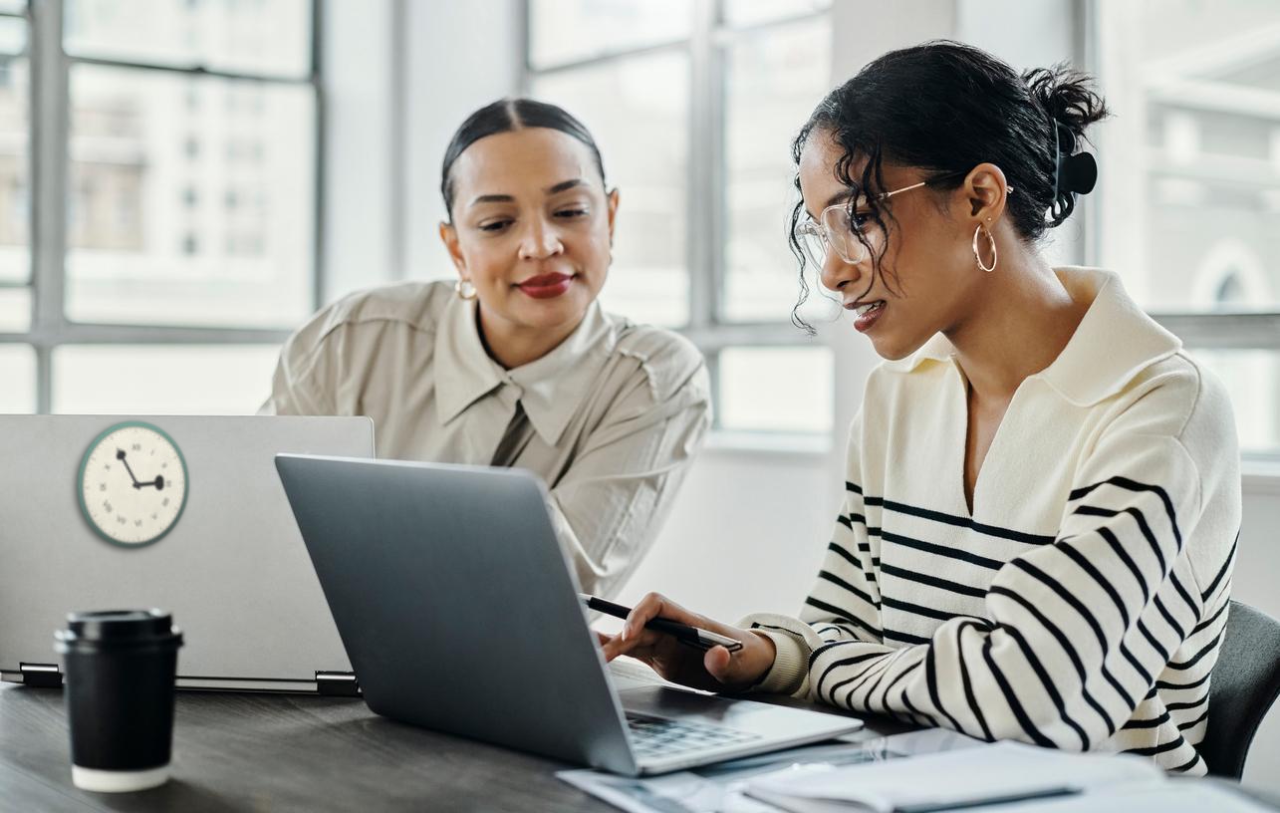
2:55
